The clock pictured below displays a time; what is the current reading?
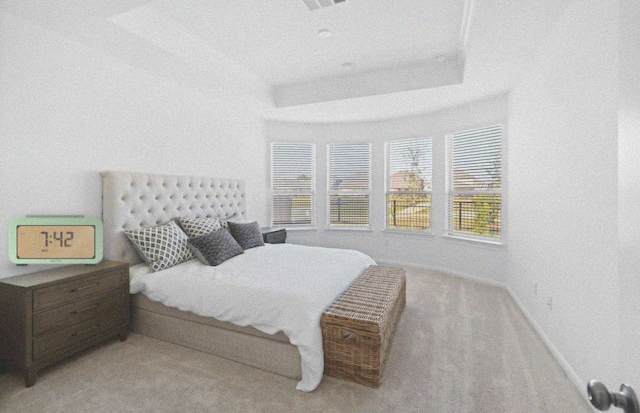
7:42
